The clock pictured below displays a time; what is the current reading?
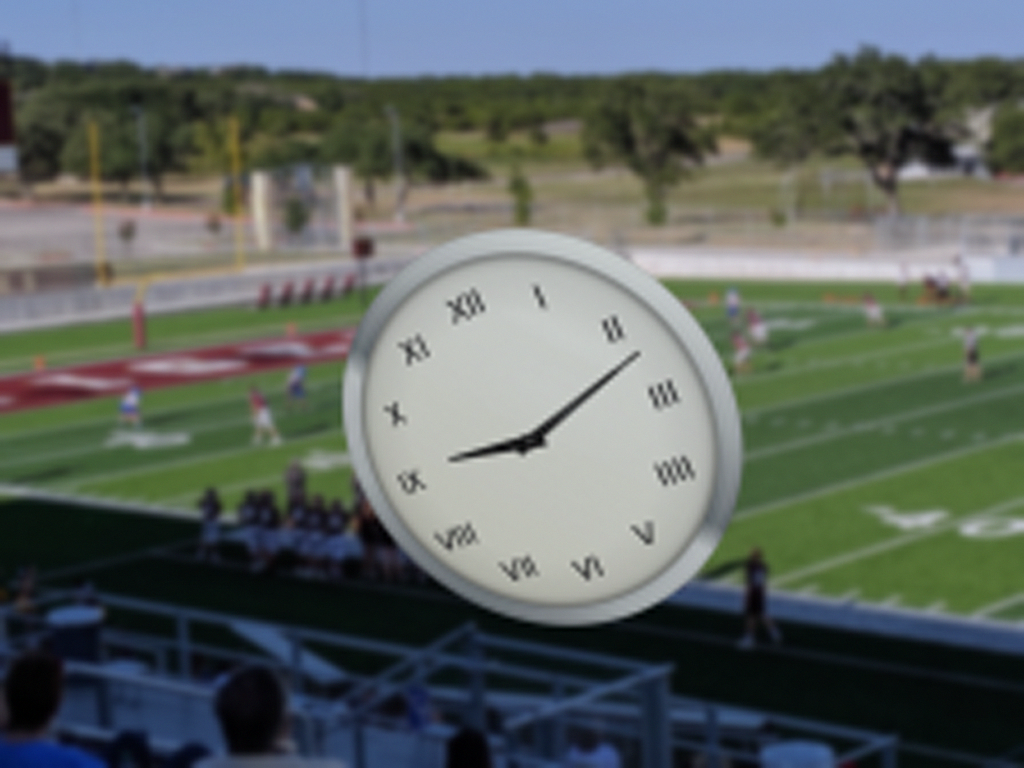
9:12
